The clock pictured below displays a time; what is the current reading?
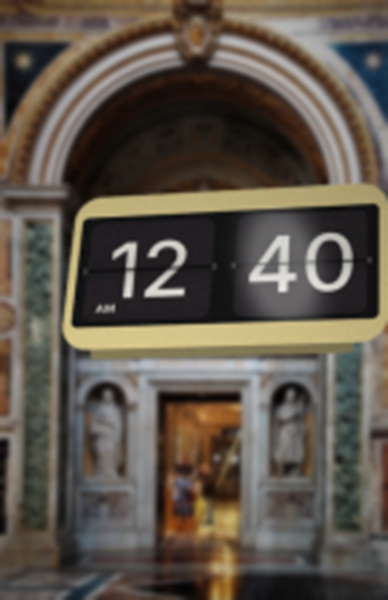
12:40
